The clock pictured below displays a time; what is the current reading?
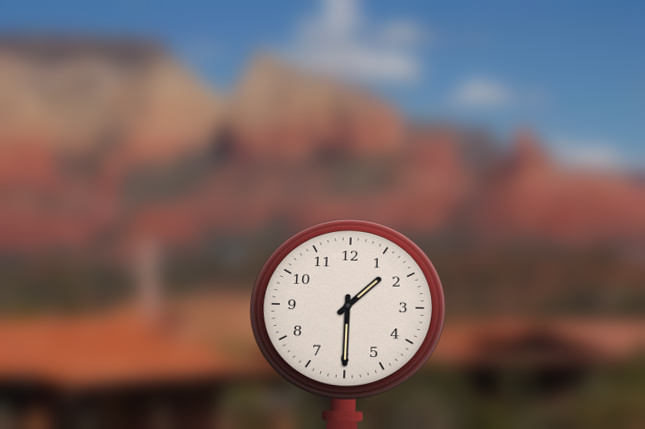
1:30
